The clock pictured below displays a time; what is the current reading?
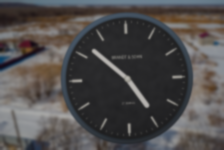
4:52
